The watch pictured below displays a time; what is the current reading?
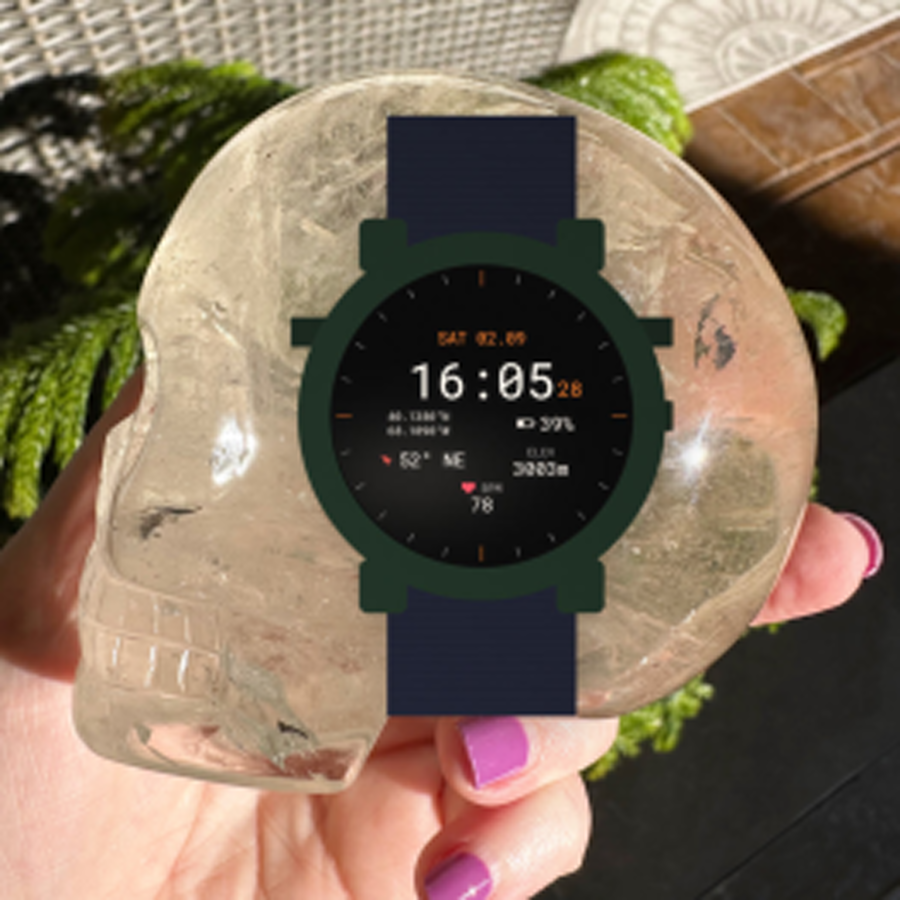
16:05
